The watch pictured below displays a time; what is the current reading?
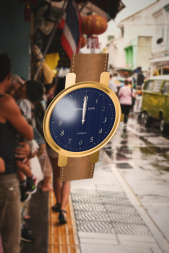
12:00
